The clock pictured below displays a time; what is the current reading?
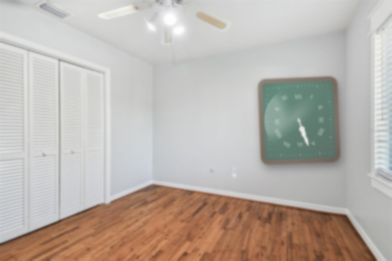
5:27
